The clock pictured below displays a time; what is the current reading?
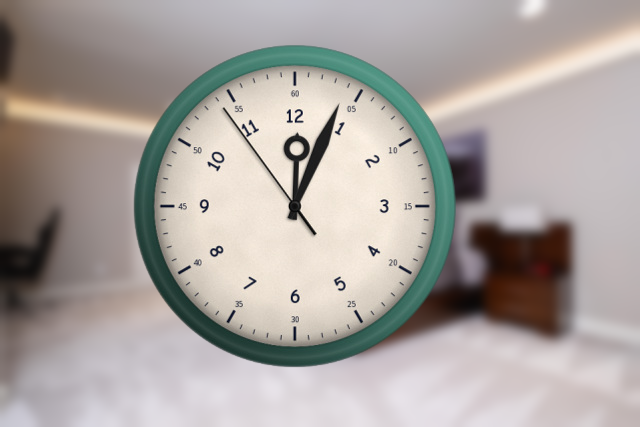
12:03:54
